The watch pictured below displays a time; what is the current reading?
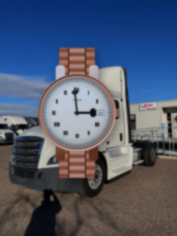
2:59
